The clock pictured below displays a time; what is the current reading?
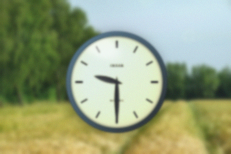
9:30
